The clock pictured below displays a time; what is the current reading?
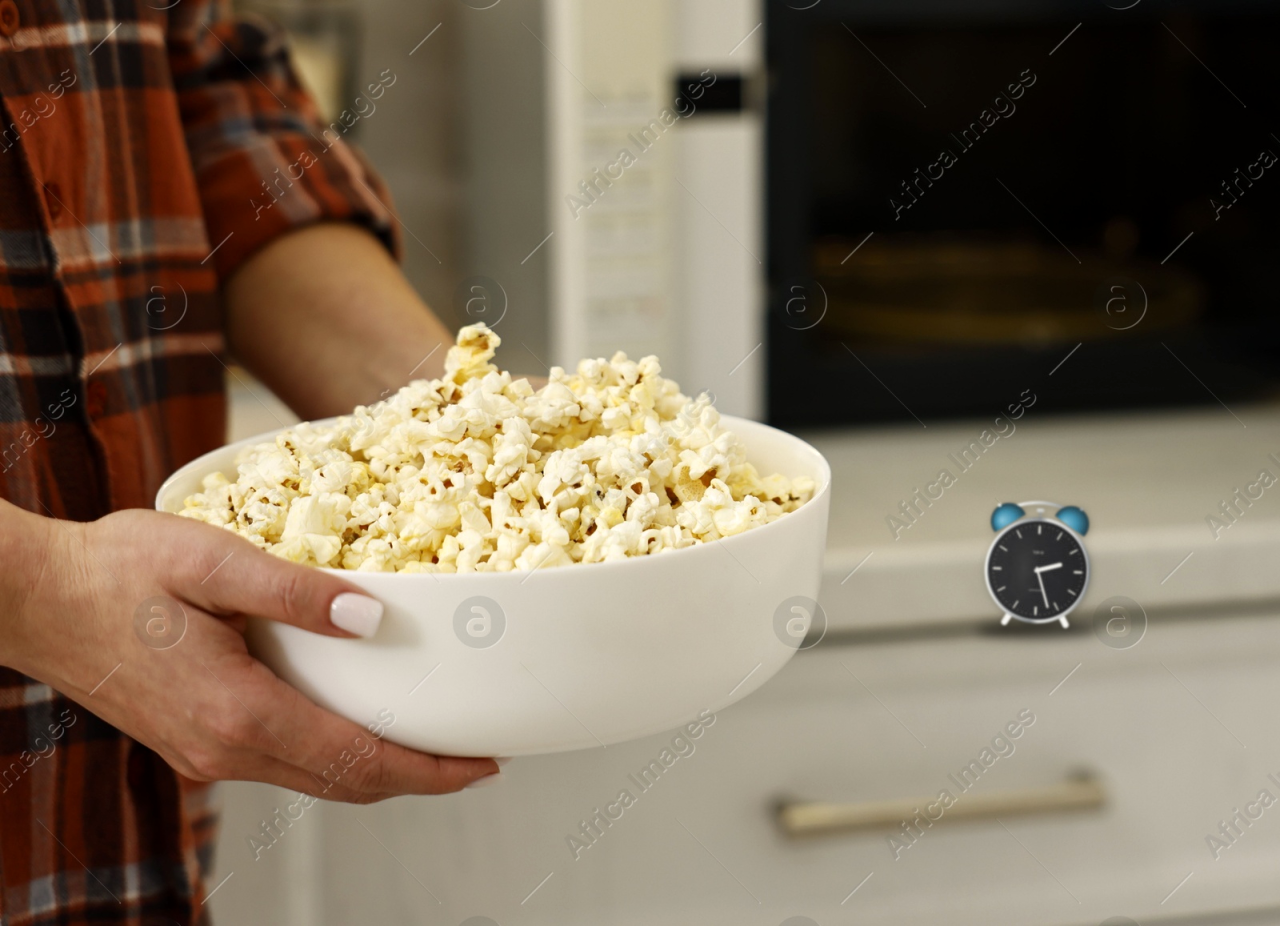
2:27
